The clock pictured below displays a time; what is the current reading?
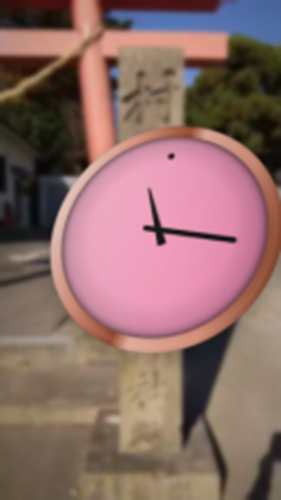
11:16
